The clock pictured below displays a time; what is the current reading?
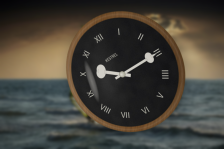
10:15
